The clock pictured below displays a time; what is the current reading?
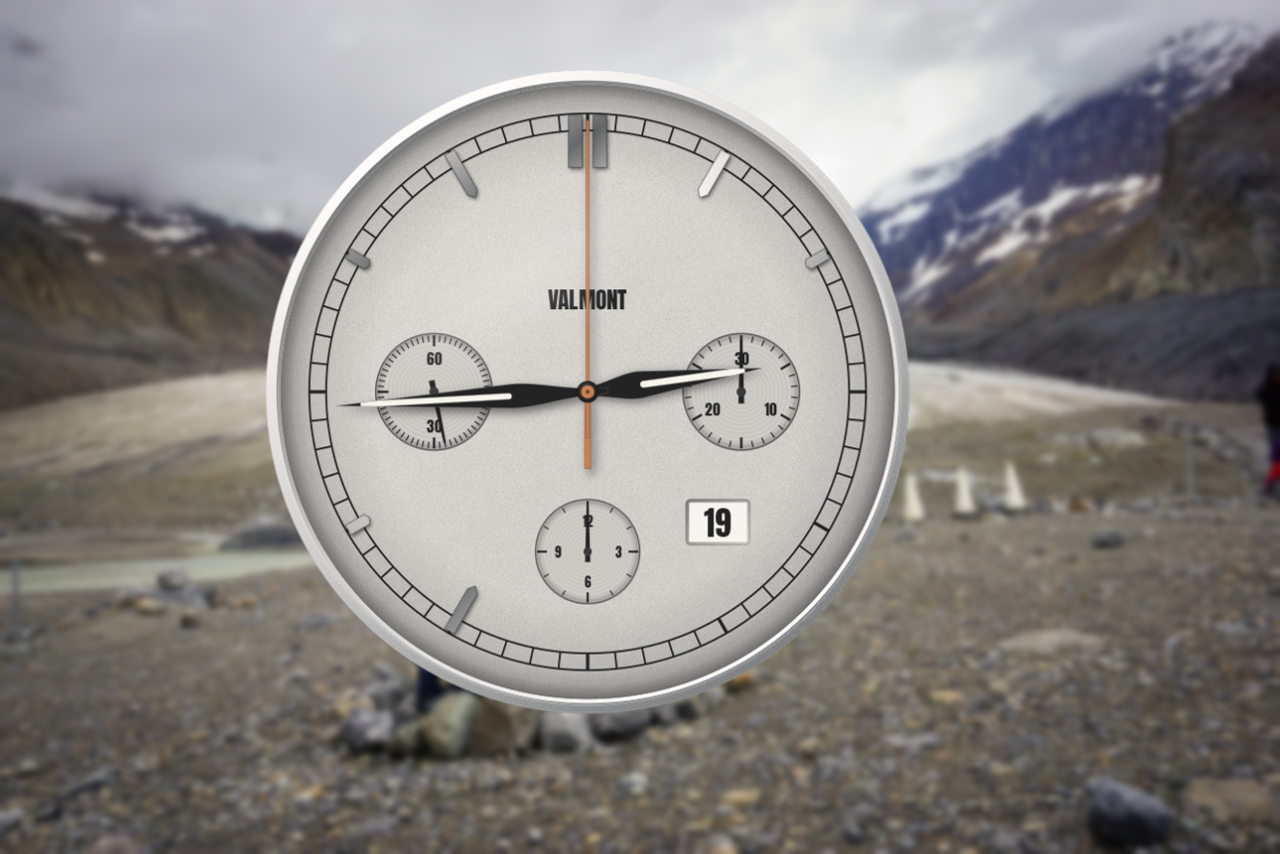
2:44:28
